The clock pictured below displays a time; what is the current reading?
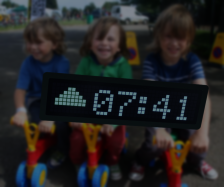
7:41
